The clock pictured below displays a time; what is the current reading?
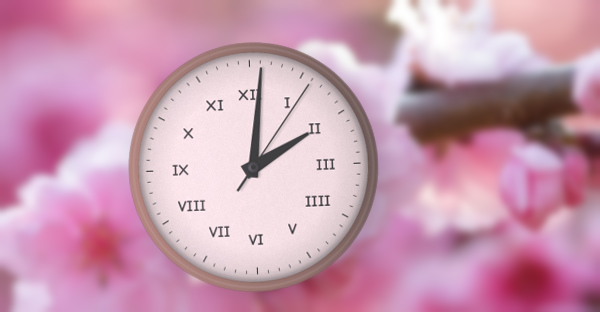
2:01:06
